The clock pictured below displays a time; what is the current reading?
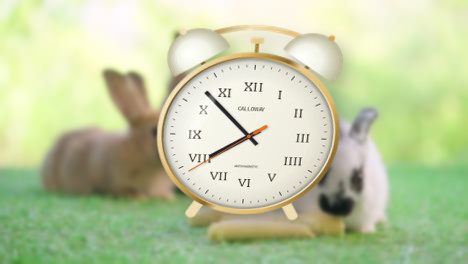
7:52:39
